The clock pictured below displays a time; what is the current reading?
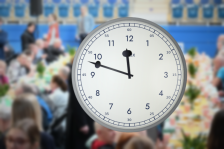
11:48
